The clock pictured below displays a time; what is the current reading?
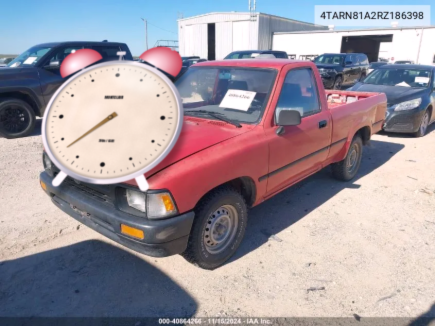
7:38
